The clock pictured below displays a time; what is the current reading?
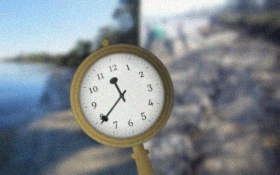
11:39
